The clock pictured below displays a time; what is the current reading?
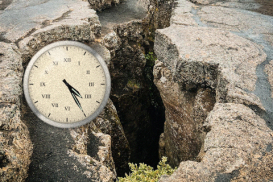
4:25
